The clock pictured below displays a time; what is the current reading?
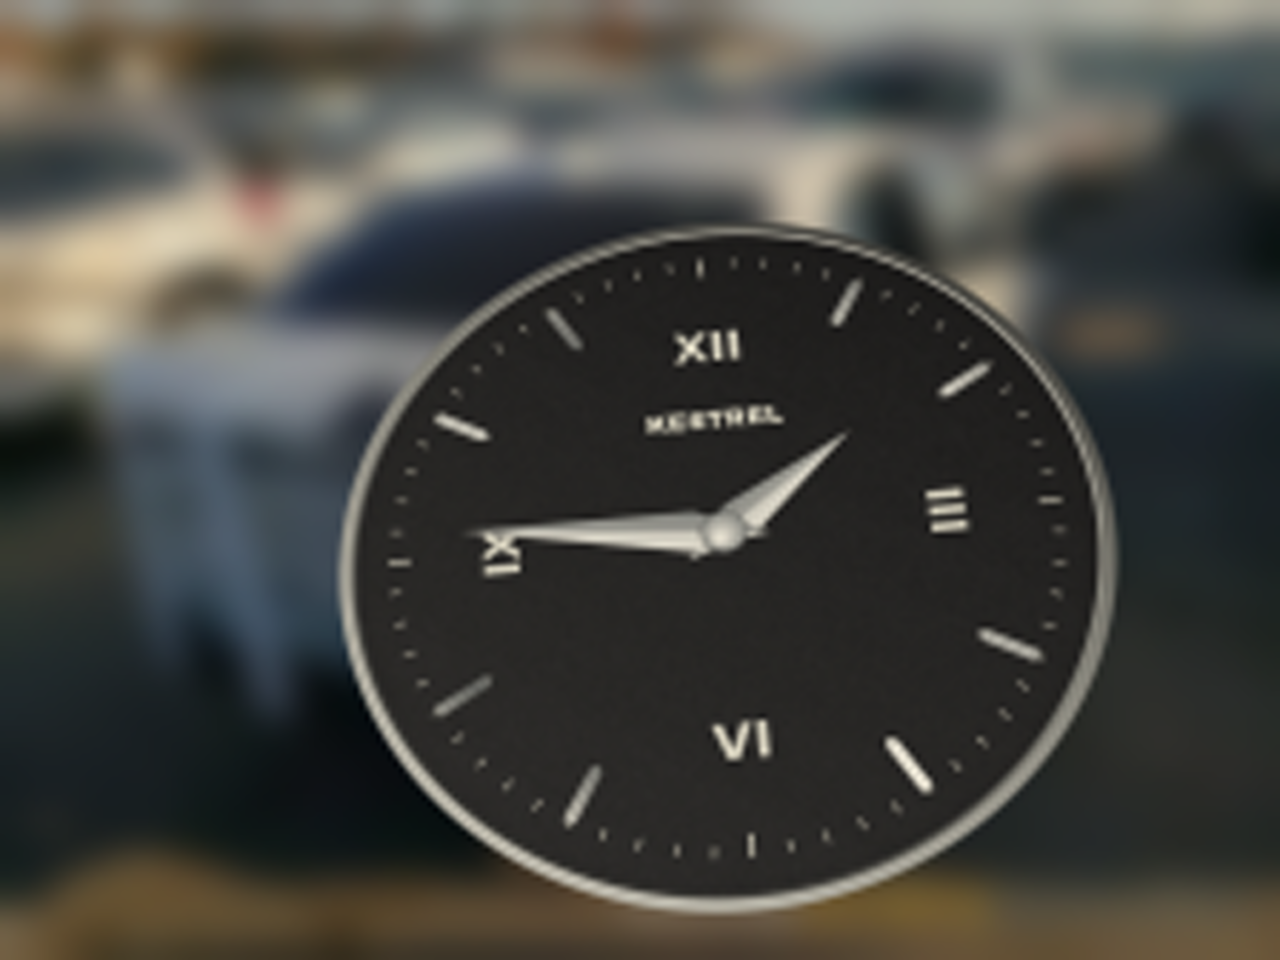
1:46
